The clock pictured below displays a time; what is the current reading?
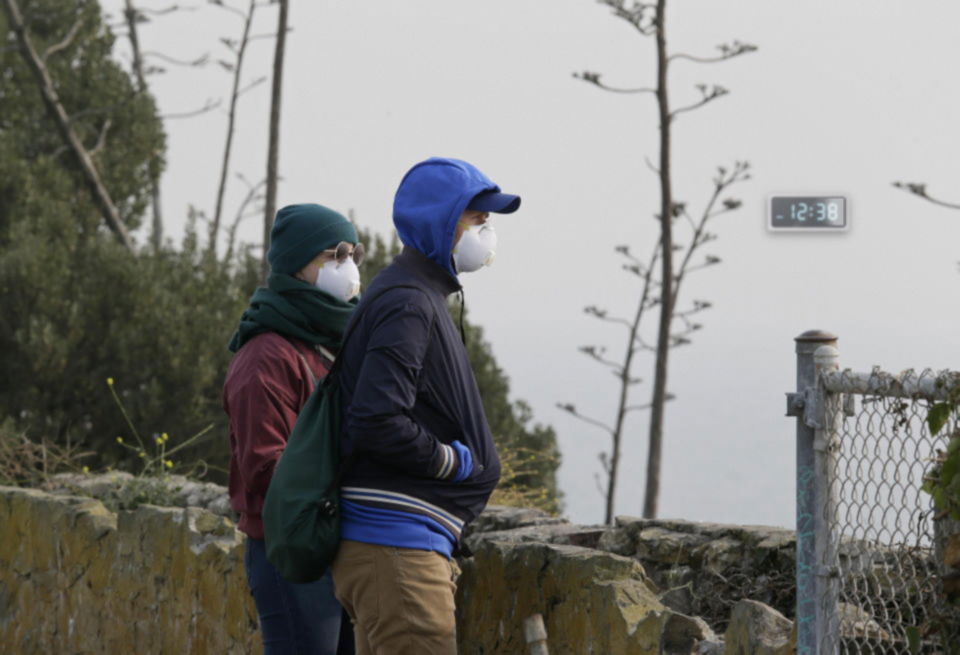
12:38
